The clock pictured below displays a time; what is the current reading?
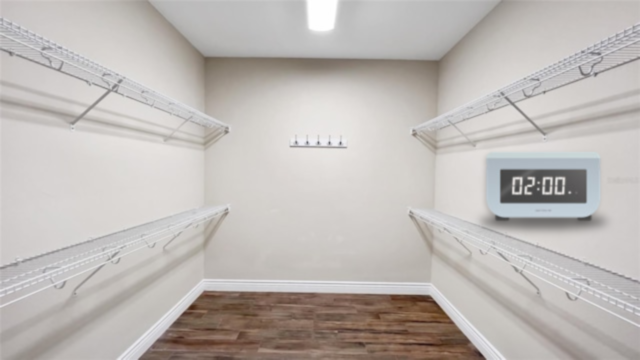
2:00
